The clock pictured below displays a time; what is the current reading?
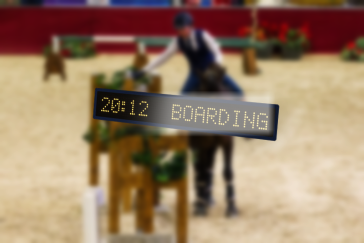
20:12
